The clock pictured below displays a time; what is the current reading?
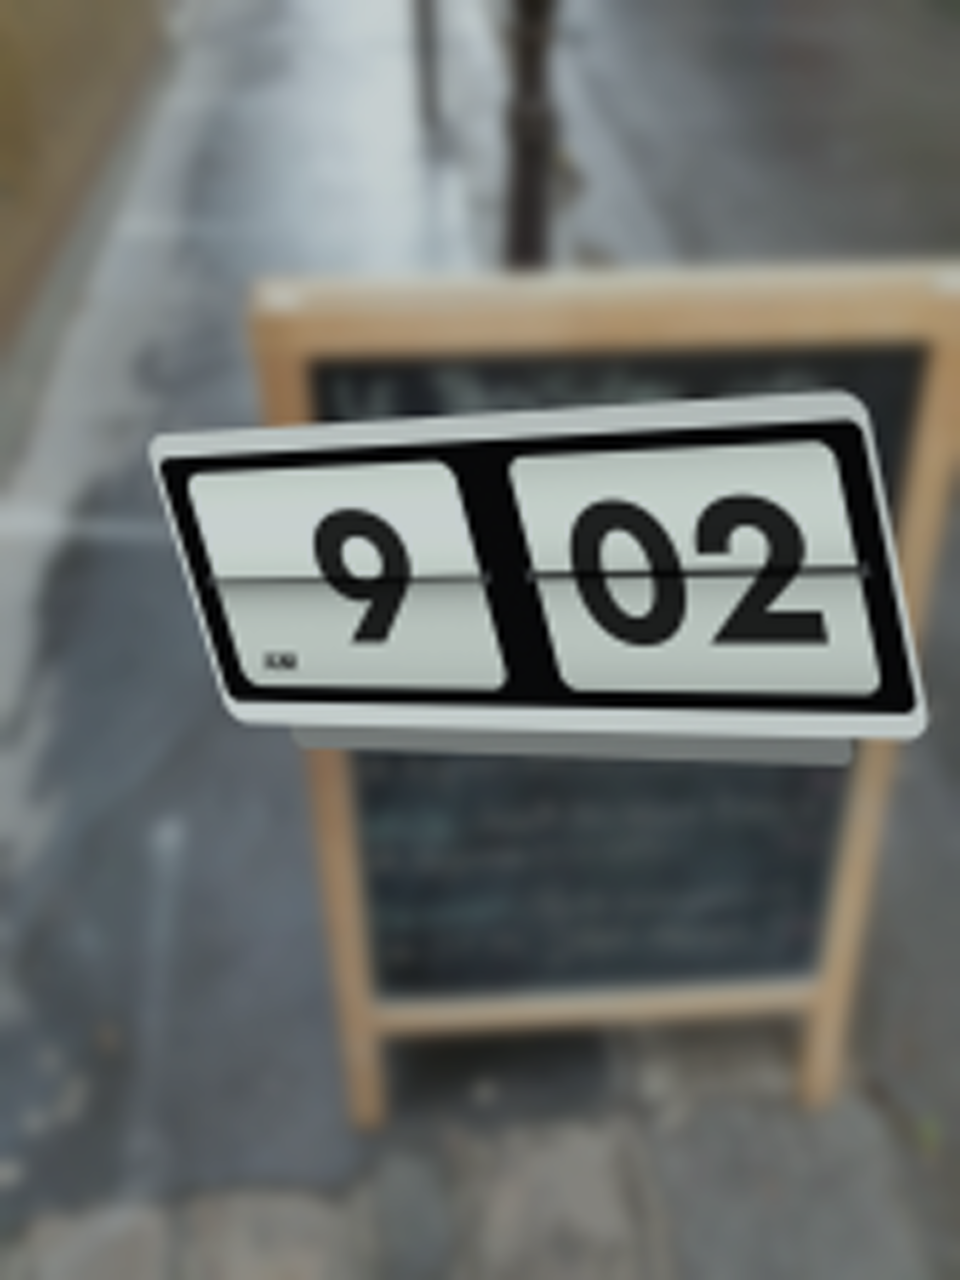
9:02
